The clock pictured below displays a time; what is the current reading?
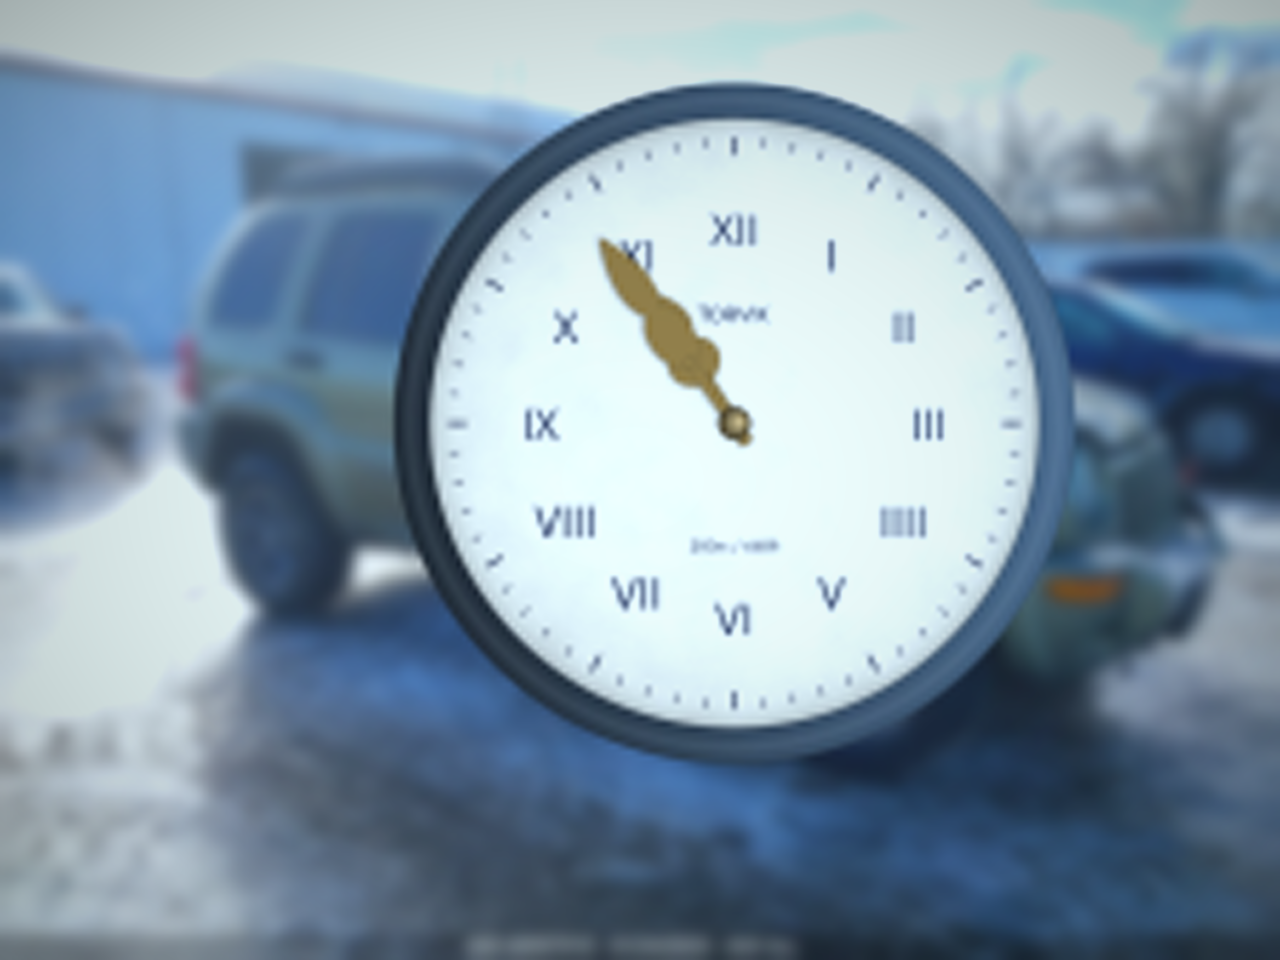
10:54
